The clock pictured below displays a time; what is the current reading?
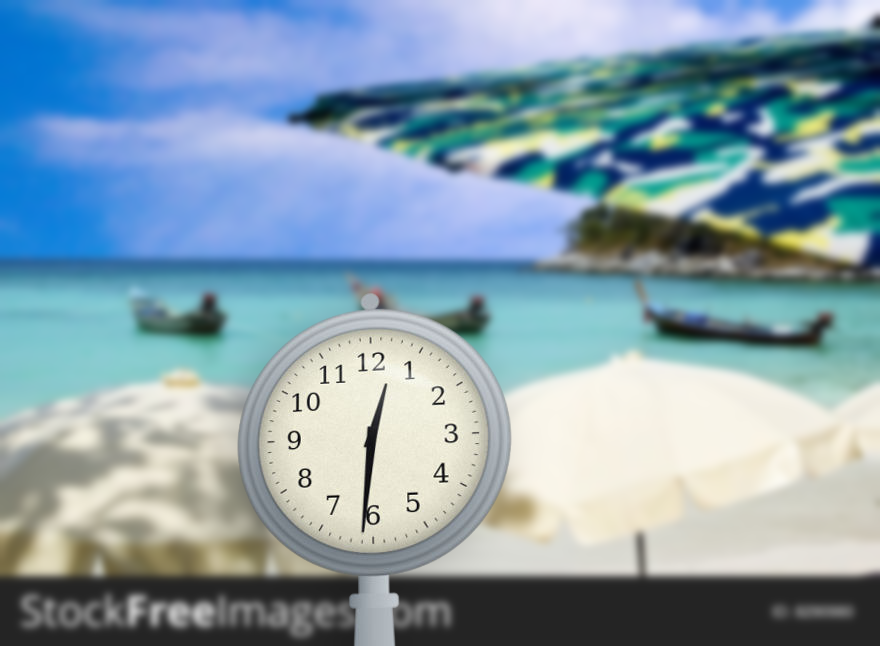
12:31
